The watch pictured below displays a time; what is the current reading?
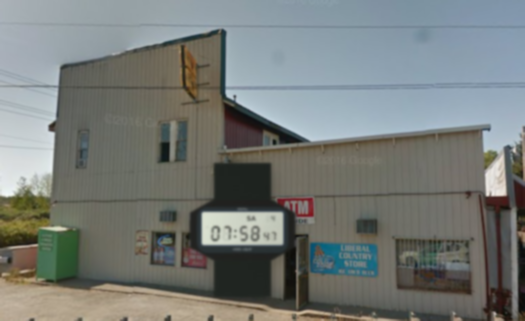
7:58
